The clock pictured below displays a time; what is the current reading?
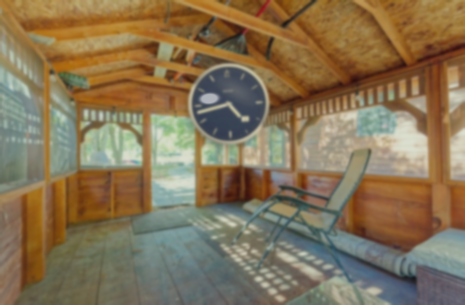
4:43
